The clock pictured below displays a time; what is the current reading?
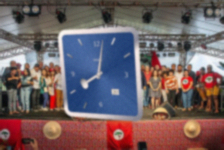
8:02
